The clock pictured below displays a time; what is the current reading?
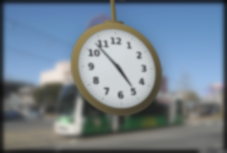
4:53
